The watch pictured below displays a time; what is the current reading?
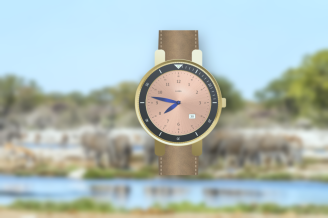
7:47
